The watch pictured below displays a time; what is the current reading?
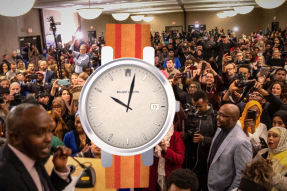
10:02
